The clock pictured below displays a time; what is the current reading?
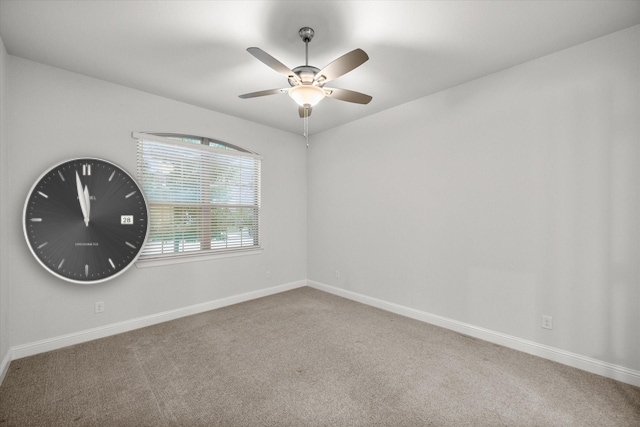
11:58
